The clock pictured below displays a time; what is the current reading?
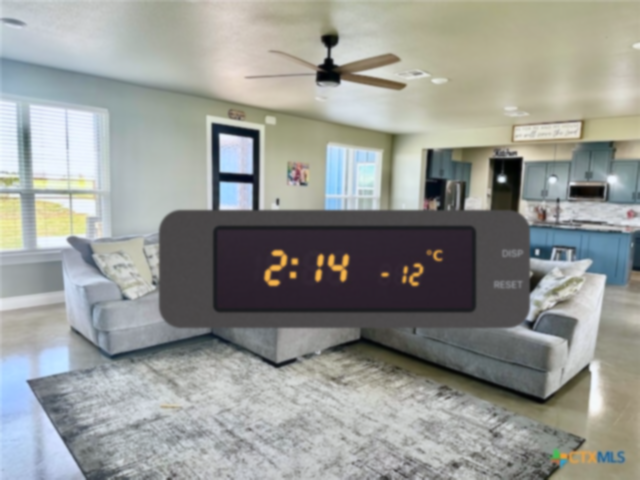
2:14
